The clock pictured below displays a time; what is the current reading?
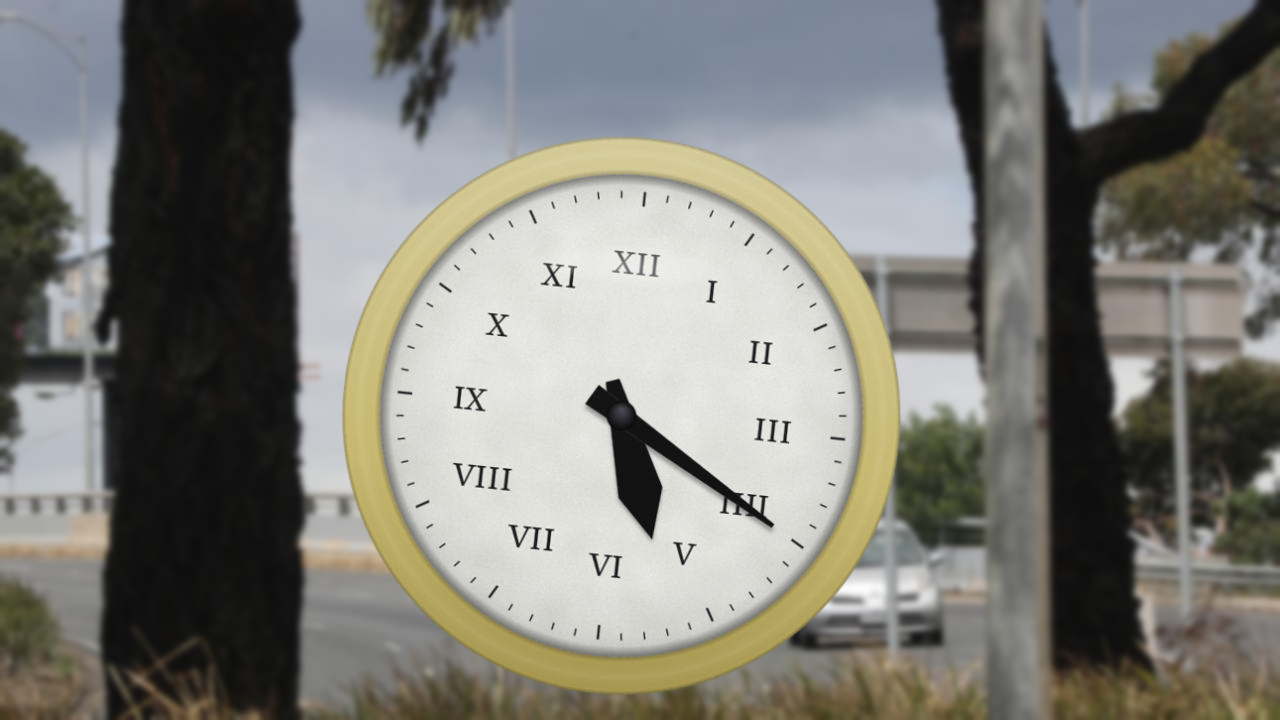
5:20
